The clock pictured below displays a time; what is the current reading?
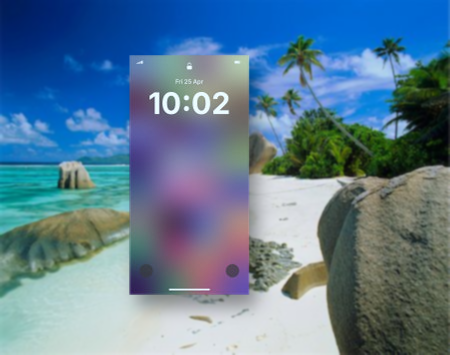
10:02
